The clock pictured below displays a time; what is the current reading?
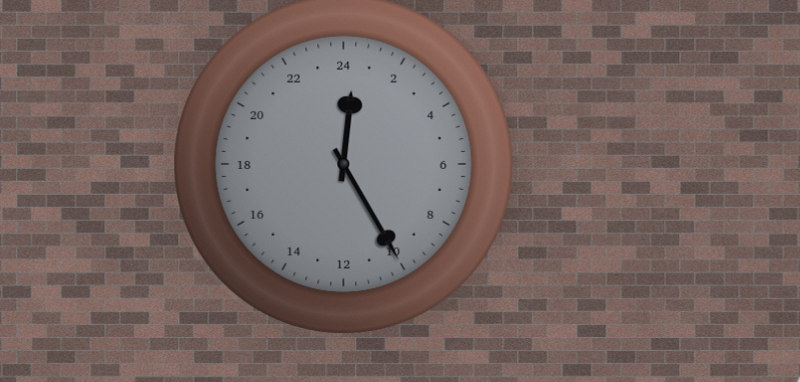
0:25
